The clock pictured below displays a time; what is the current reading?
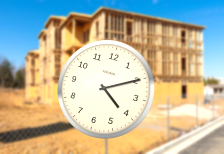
4:10
